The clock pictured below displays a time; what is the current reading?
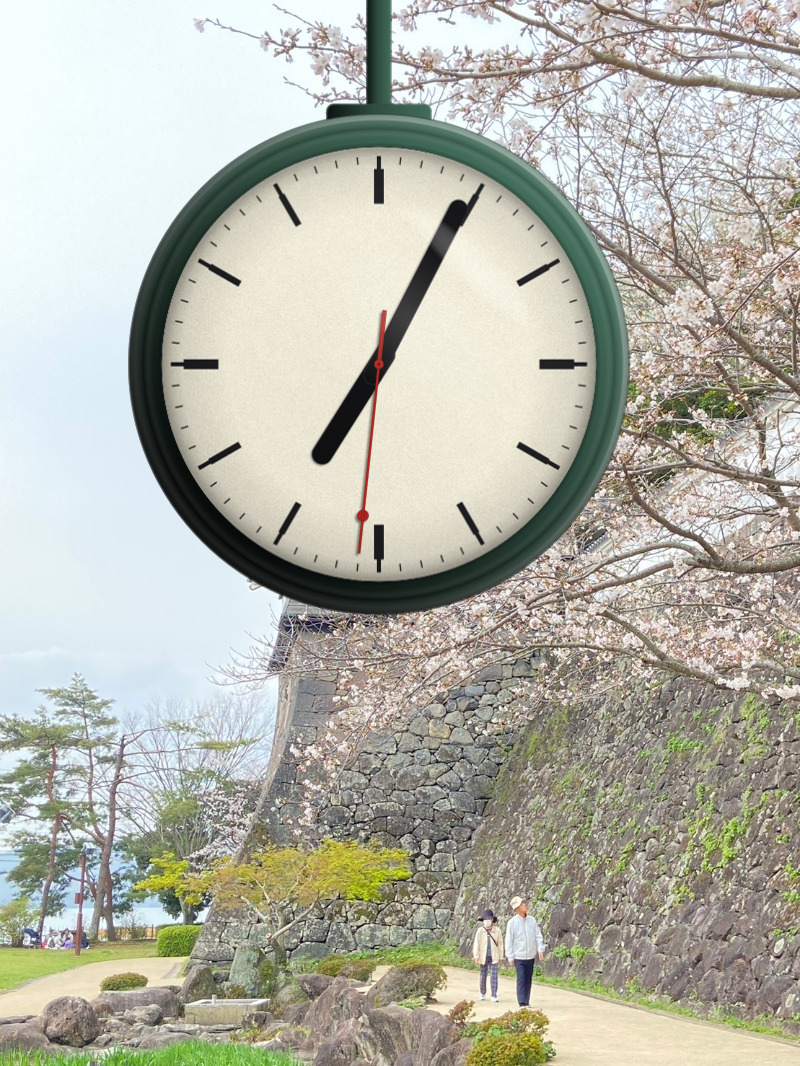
7:04:31
